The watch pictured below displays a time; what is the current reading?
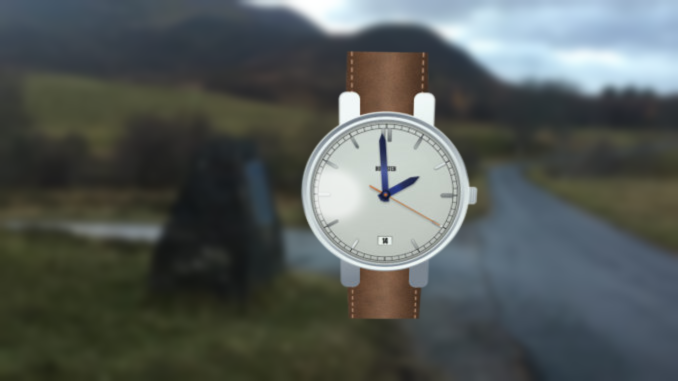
1:59:20
